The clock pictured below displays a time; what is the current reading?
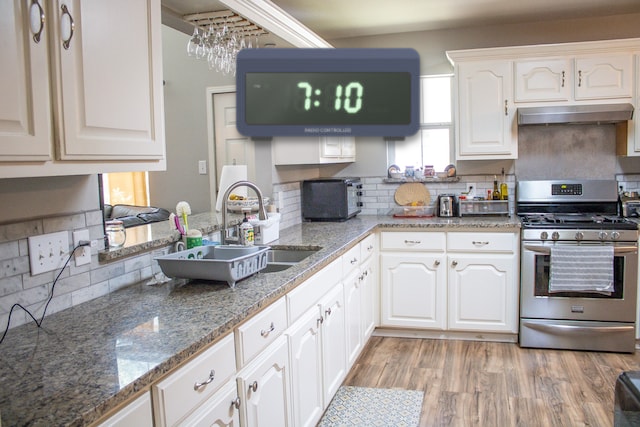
7:10
